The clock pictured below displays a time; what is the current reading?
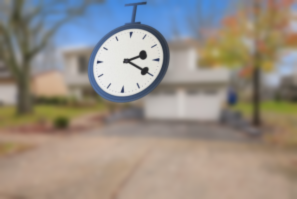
2:20
